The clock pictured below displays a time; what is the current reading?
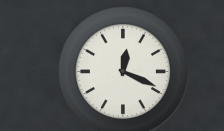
12:19
